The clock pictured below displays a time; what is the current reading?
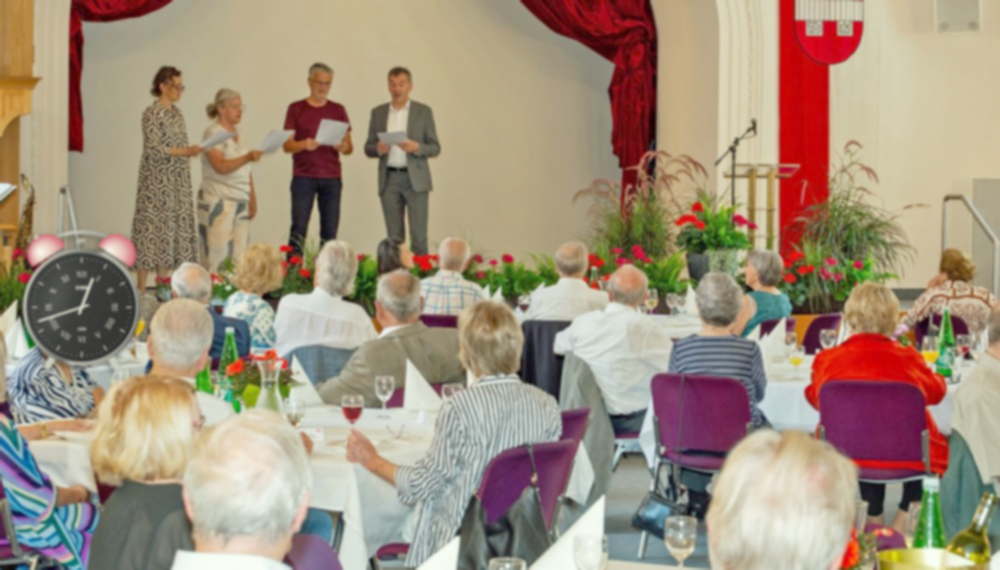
12:42
